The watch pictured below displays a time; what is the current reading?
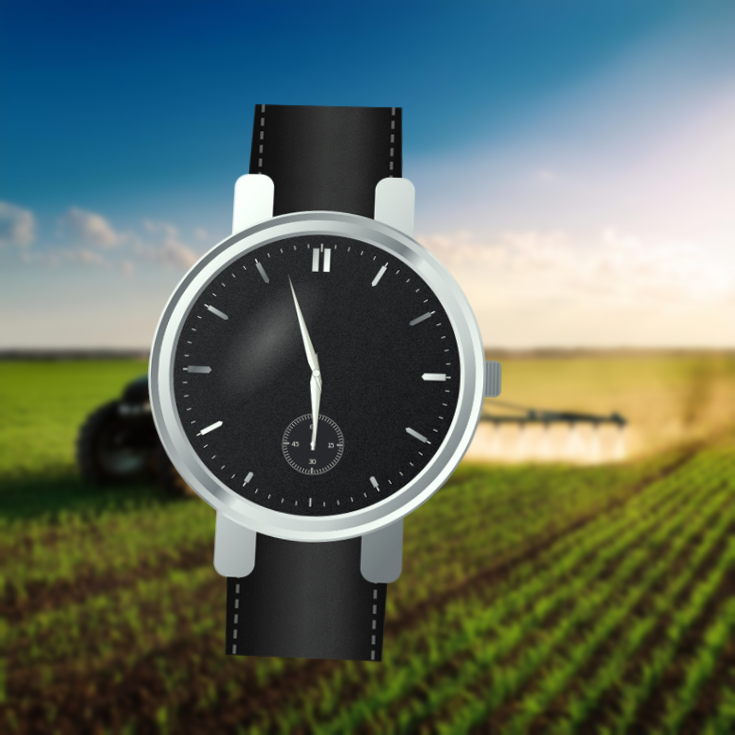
5:57
